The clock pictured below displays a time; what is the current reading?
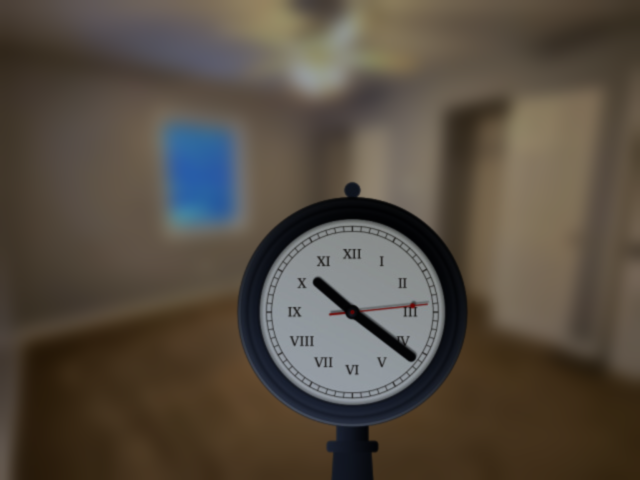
10:21:14
